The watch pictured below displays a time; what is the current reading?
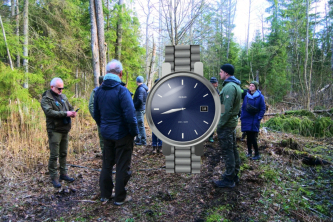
8:43
